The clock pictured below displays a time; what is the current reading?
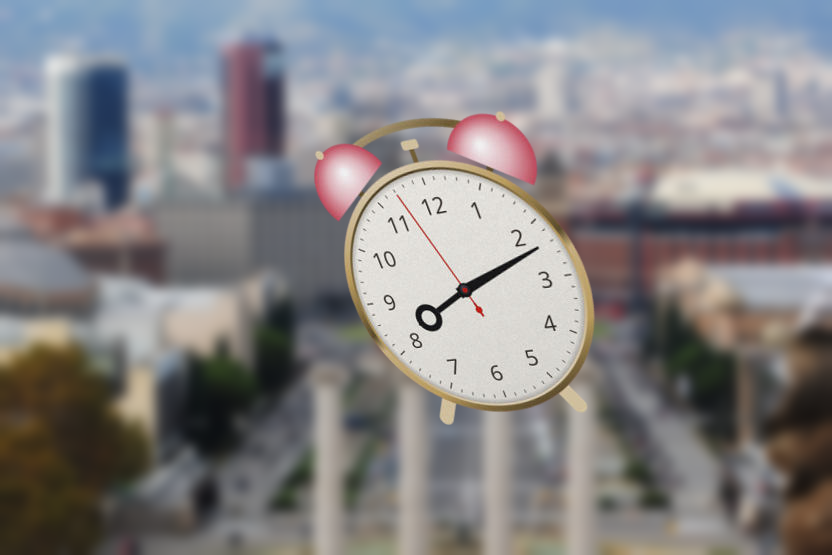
8:11:57
